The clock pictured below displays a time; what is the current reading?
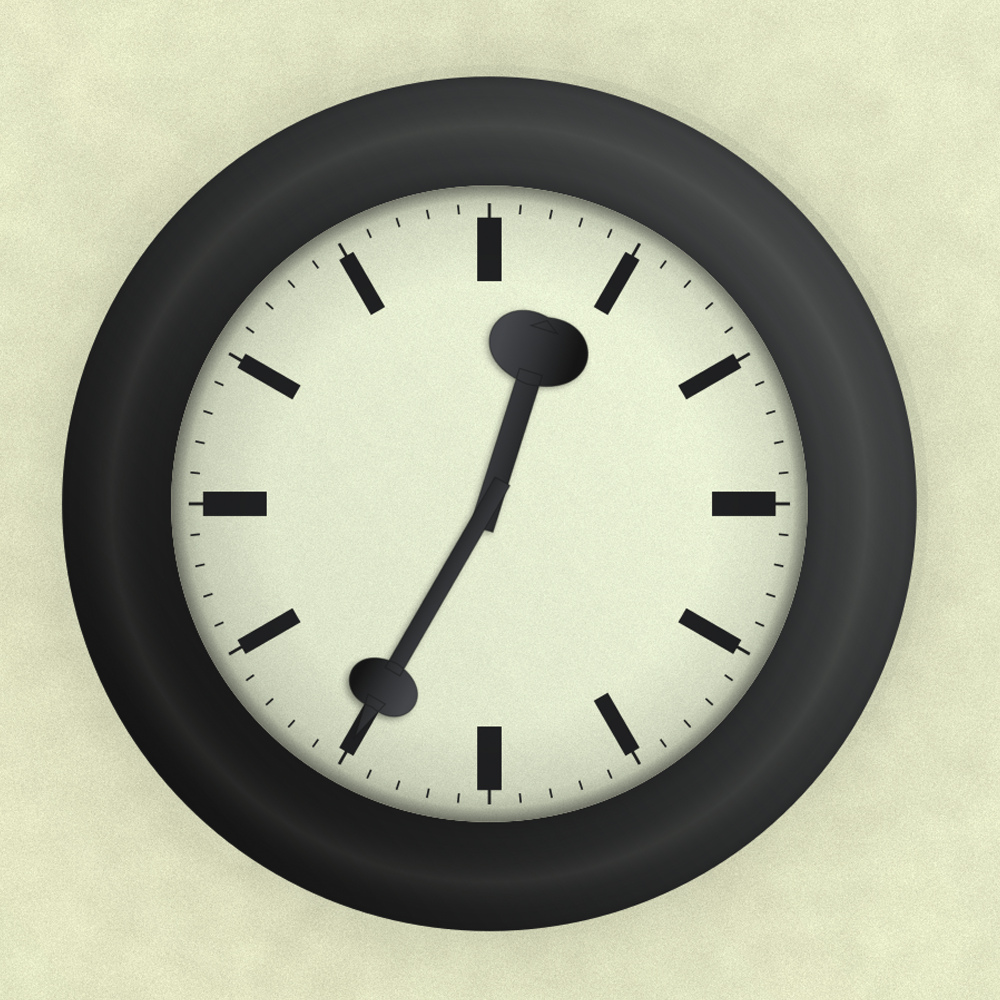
12:35
